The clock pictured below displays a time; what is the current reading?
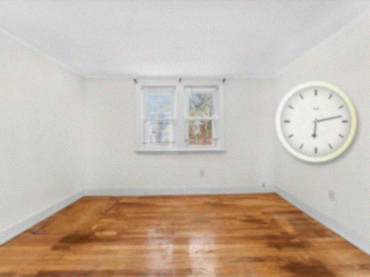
6:13
